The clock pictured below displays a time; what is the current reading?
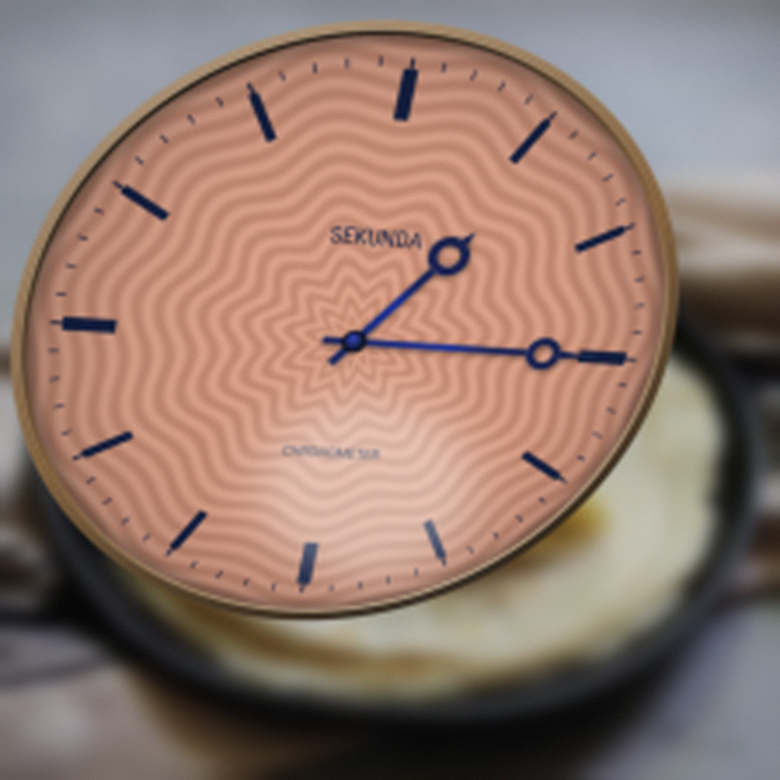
1:15
